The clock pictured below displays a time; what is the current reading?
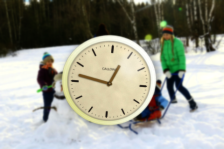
12:47
